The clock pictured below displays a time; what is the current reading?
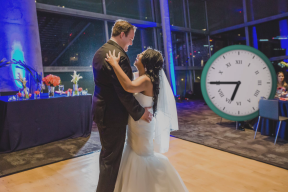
6:45
